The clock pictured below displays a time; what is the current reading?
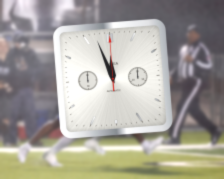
11:57
